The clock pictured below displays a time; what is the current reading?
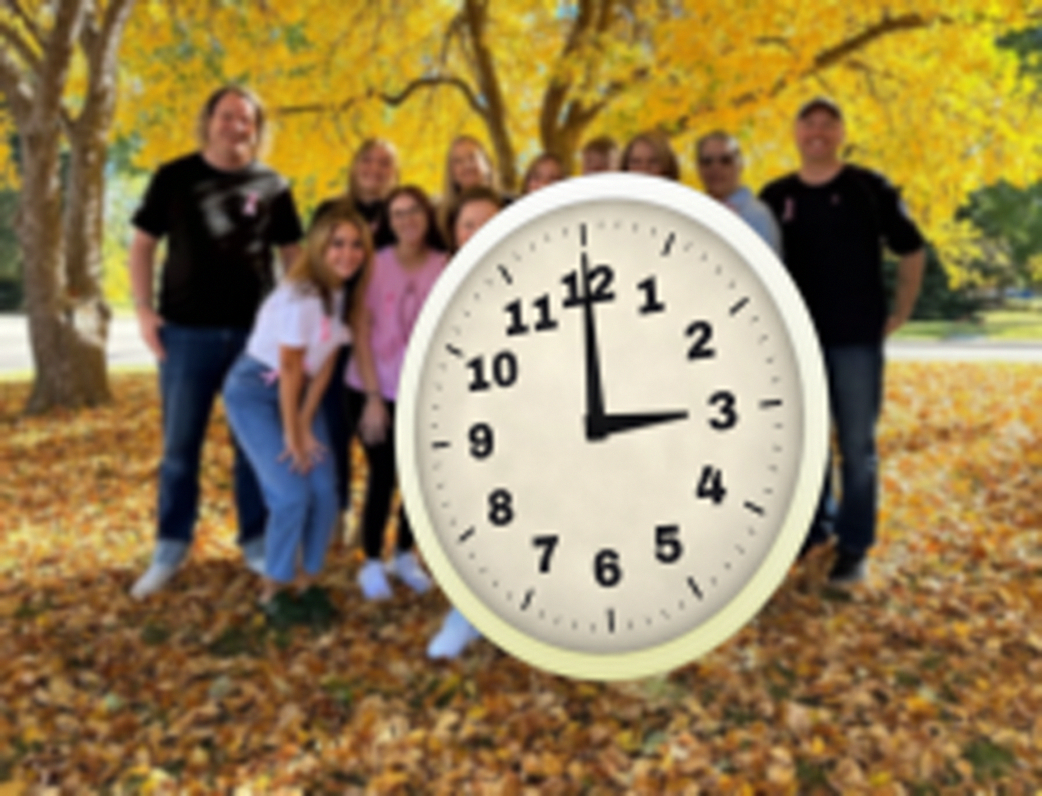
3:00
